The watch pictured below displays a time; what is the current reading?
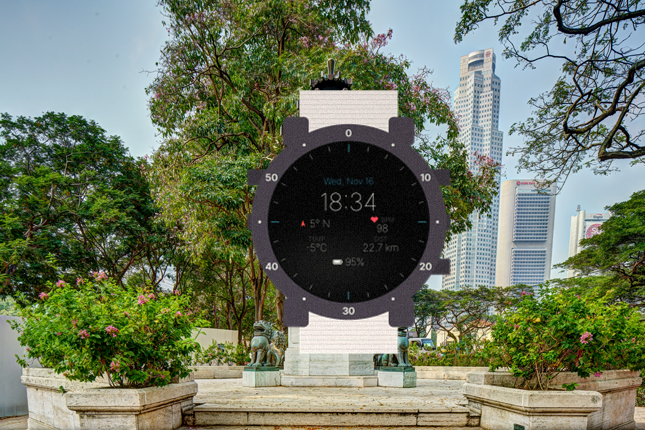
18:34
